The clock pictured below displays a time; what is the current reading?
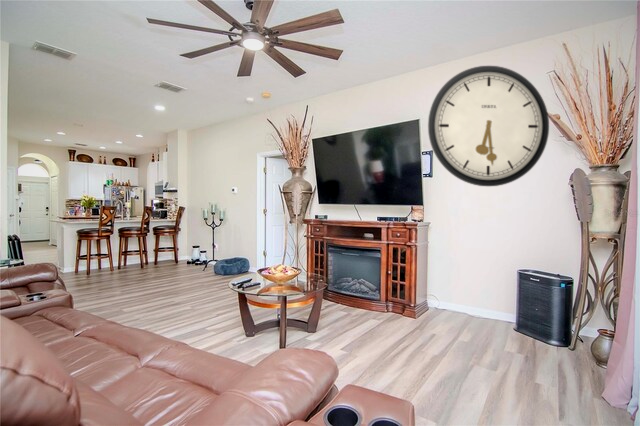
6:29
